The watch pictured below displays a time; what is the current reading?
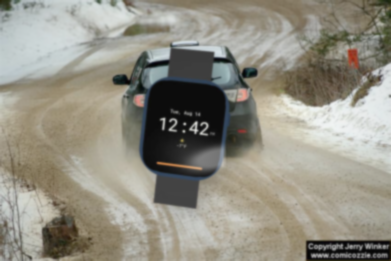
12:42
